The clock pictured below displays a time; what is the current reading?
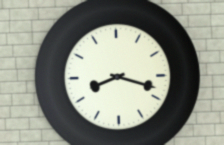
8:18
